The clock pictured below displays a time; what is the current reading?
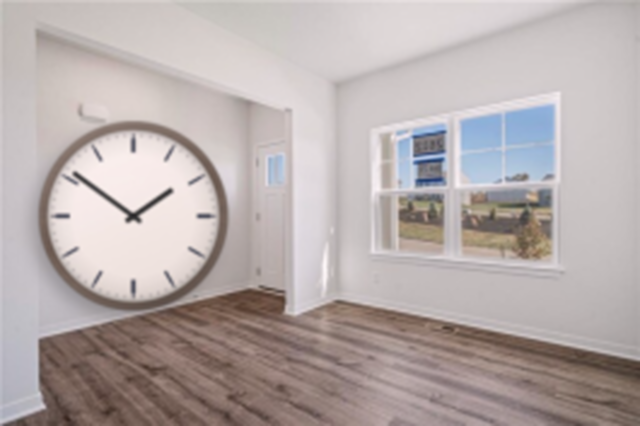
1:51
